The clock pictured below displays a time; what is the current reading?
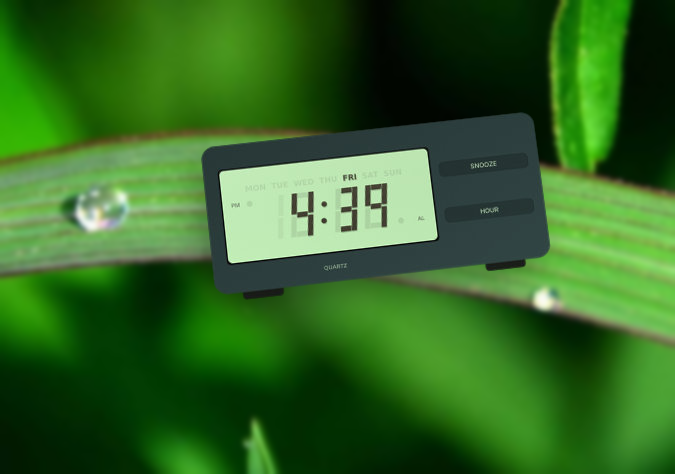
4:39
